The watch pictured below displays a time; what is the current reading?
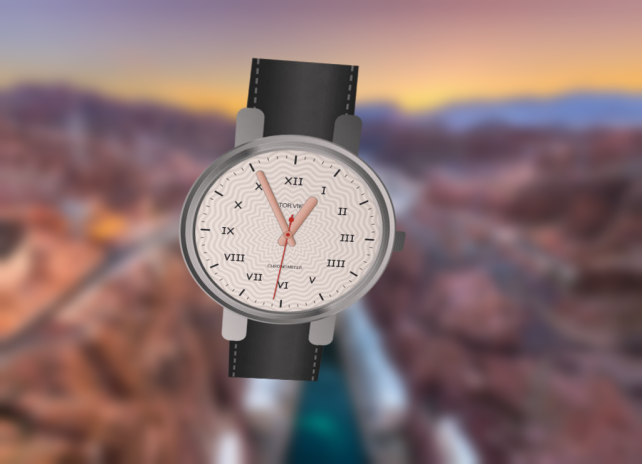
12:55:31
